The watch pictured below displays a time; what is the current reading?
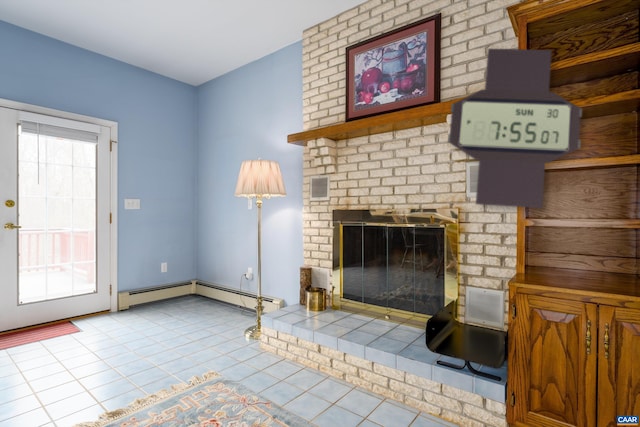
7:55:07
